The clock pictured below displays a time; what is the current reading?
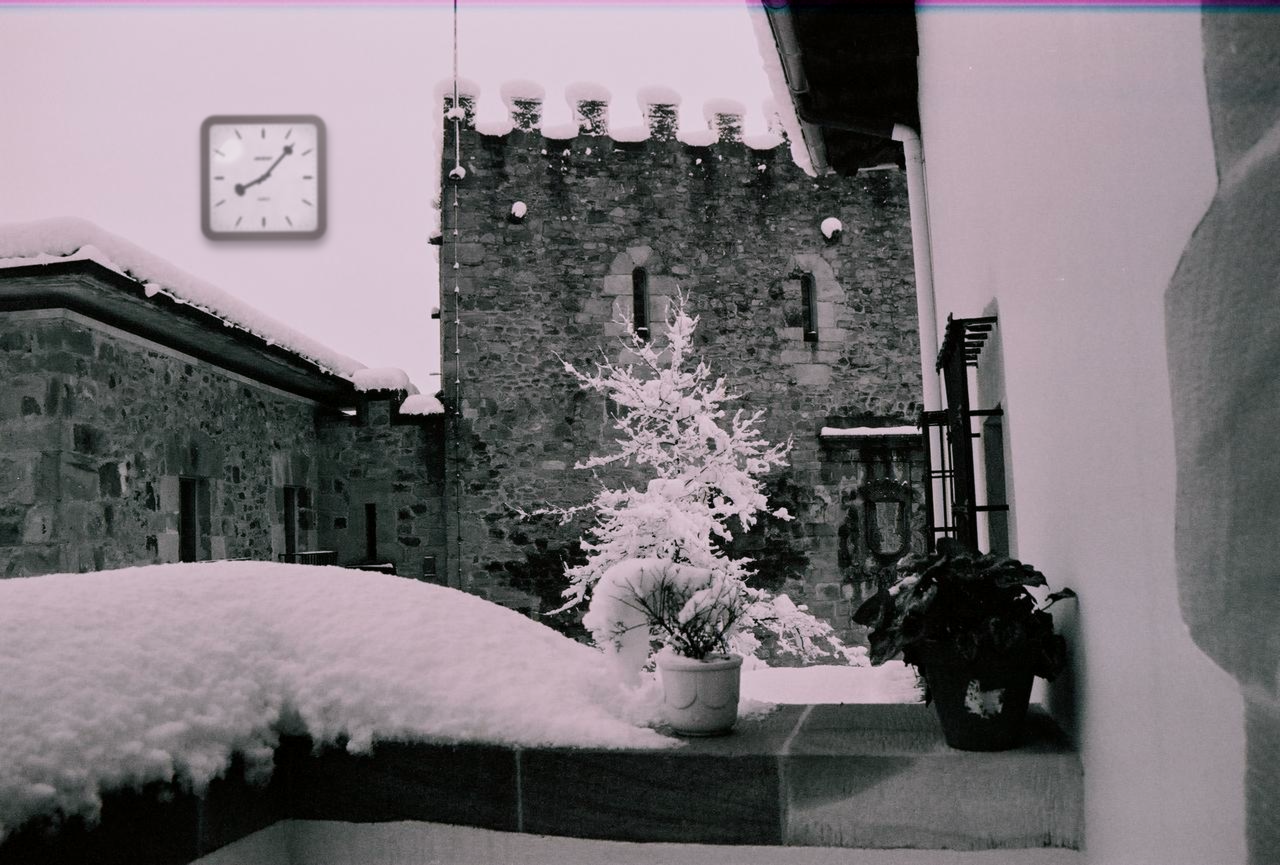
8:07
